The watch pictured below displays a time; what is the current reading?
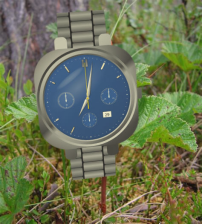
7:02
